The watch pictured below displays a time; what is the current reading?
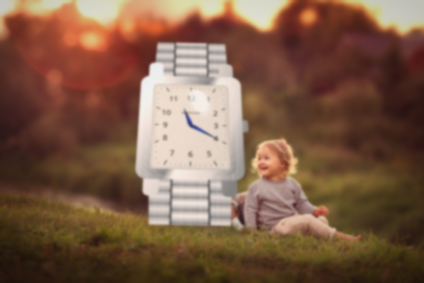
11:20
